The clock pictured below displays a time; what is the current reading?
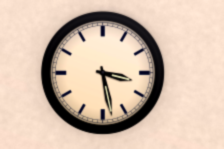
3:28
